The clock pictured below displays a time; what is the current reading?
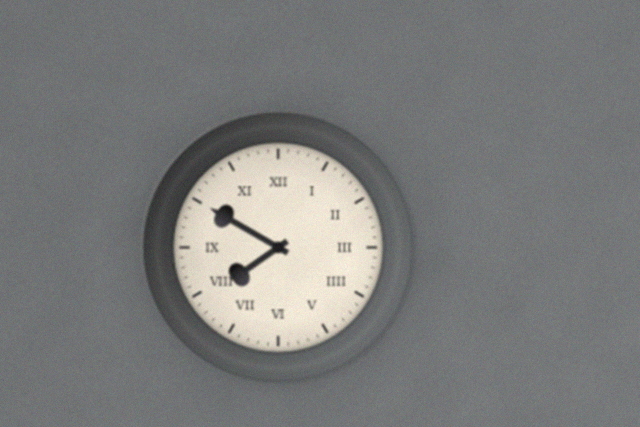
7:50
